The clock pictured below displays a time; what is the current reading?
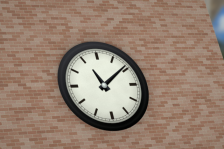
11:09
